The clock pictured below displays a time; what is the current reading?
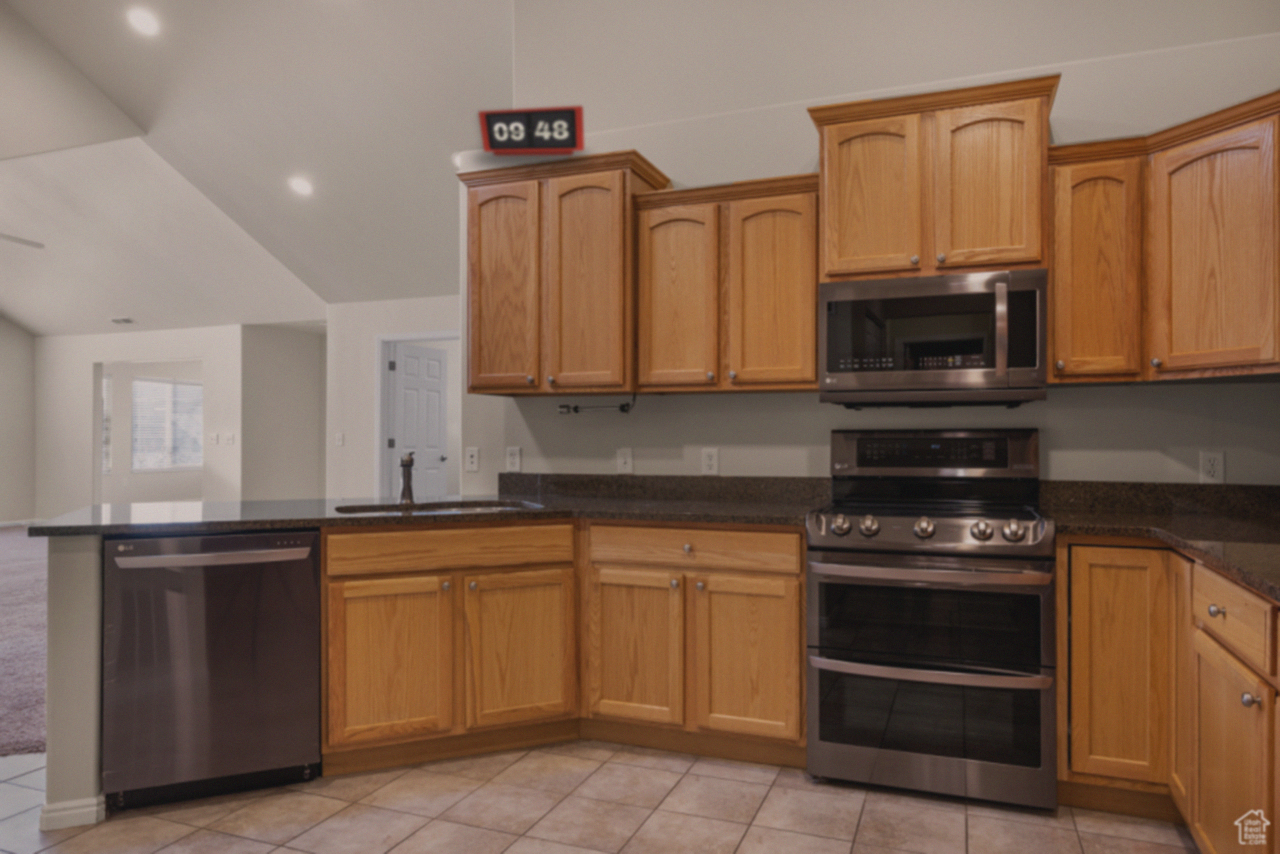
9:48
